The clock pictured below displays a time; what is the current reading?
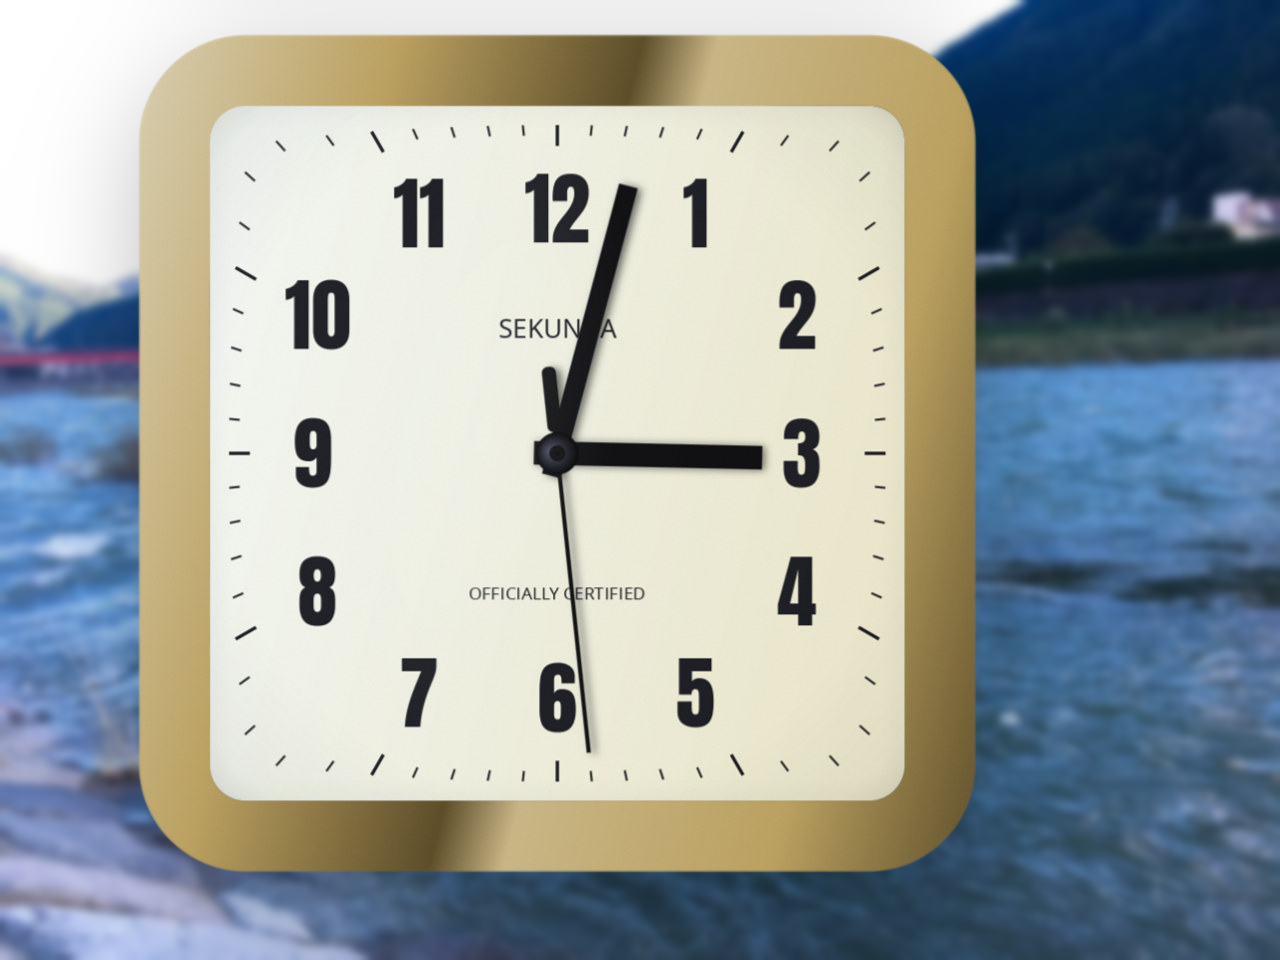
3:02:29
